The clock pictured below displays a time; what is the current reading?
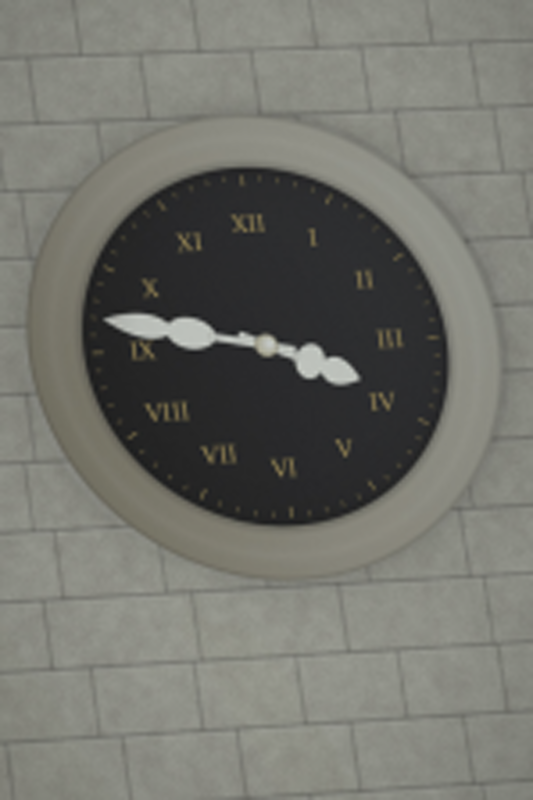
3:47
